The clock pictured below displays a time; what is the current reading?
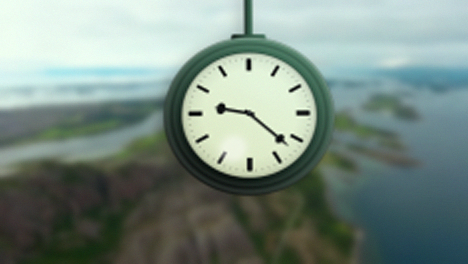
9:22
